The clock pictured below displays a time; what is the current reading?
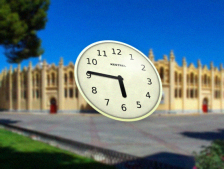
5:46
